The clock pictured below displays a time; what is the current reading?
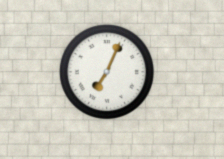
7:04
